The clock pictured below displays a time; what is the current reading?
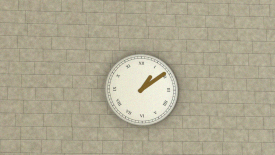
1:09
